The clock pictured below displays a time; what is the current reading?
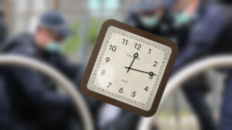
12:14
